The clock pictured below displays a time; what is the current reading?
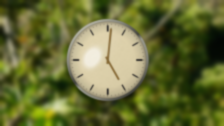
5:01
